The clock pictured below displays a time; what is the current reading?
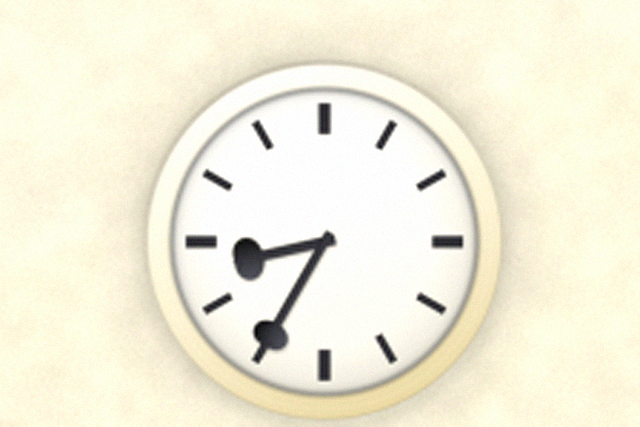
8:35
